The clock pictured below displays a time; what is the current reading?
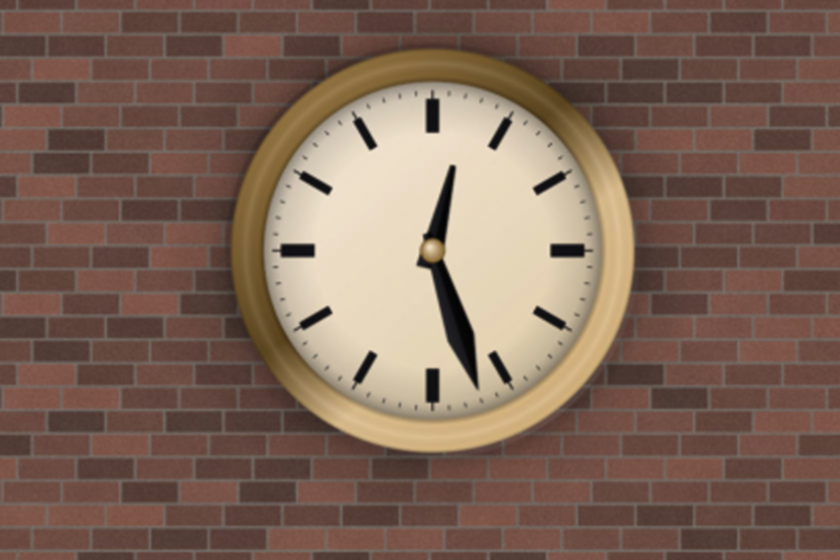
12:27
